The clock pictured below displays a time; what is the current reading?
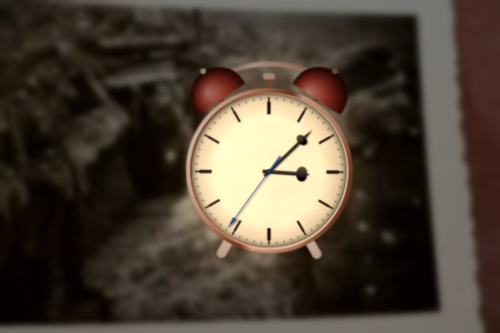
3:07:36
